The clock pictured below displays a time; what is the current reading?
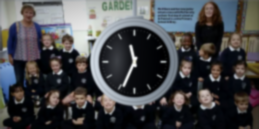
11:34
